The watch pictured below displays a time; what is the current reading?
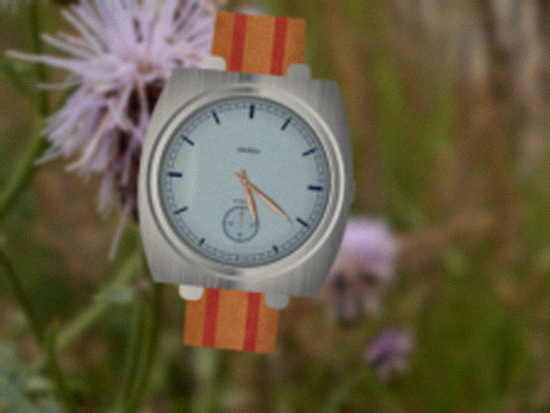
5:21
